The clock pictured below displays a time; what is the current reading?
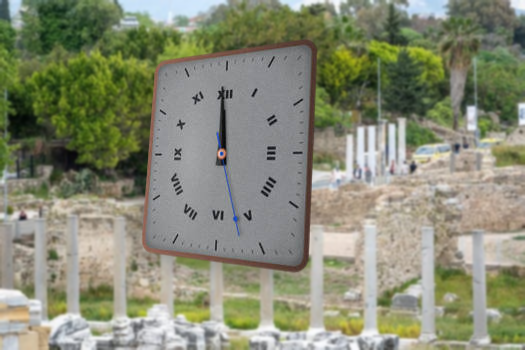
11:59:27
